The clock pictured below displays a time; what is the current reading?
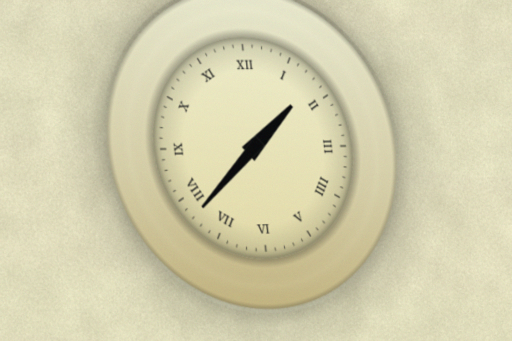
1:38
